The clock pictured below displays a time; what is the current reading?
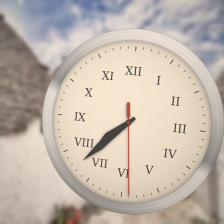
7:37:29
